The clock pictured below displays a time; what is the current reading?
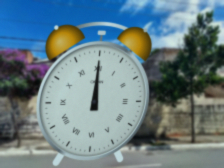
12:00
